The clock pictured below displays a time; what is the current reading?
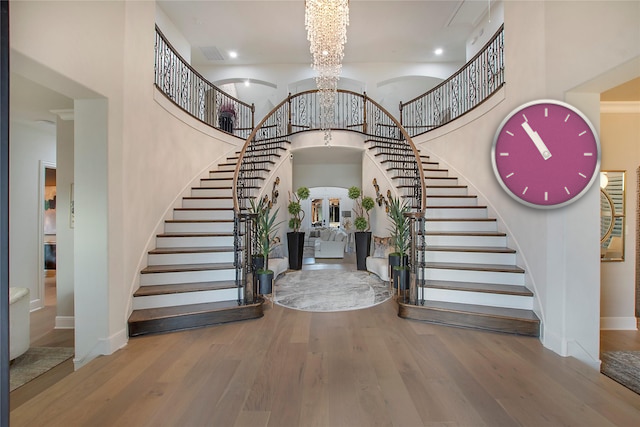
10:54
